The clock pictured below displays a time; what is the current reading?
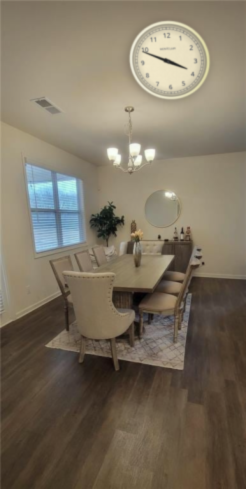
3:49
